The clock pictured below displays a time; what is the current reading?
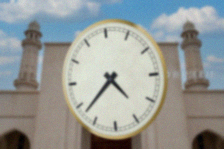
4:38
